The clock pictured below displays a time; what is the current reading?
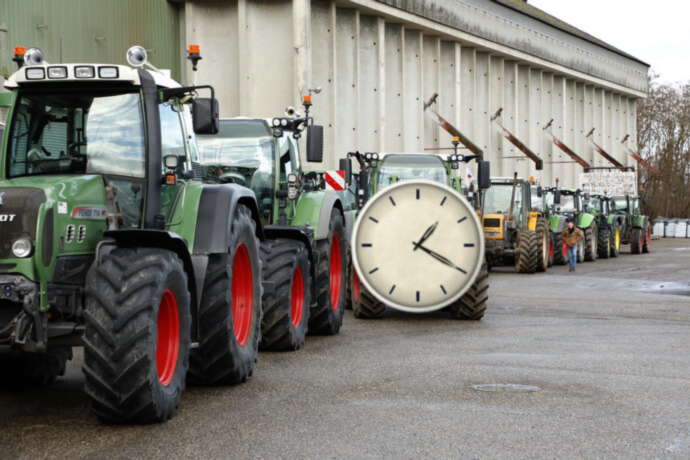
1:20
